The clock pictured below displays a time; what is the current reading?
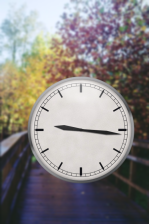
9:16
